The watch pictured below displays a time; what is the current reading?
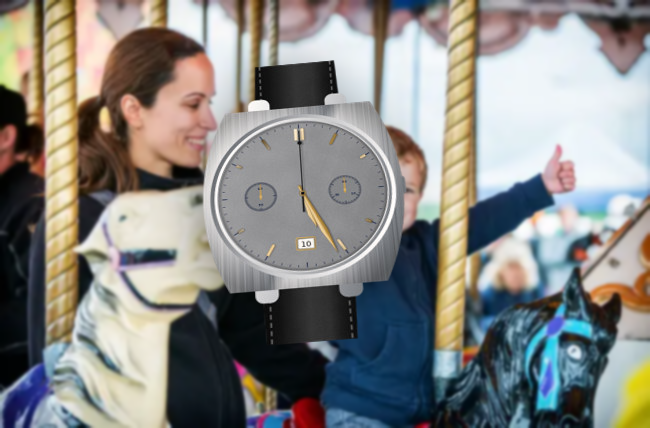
5:26
